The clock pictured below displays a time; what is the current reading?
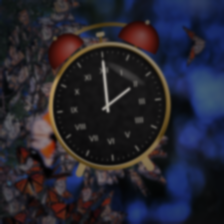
2:00
